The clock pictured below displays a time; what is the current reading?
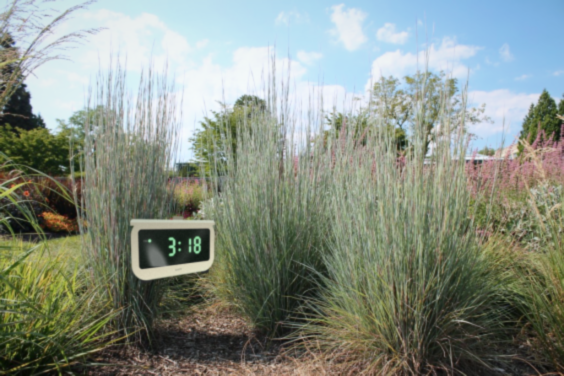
3:18
